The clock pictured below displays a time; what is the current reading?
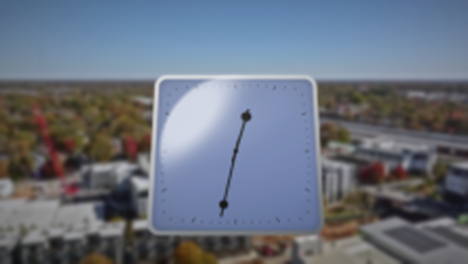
12:32
